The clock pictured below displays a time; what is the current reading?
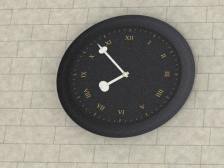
7:53
